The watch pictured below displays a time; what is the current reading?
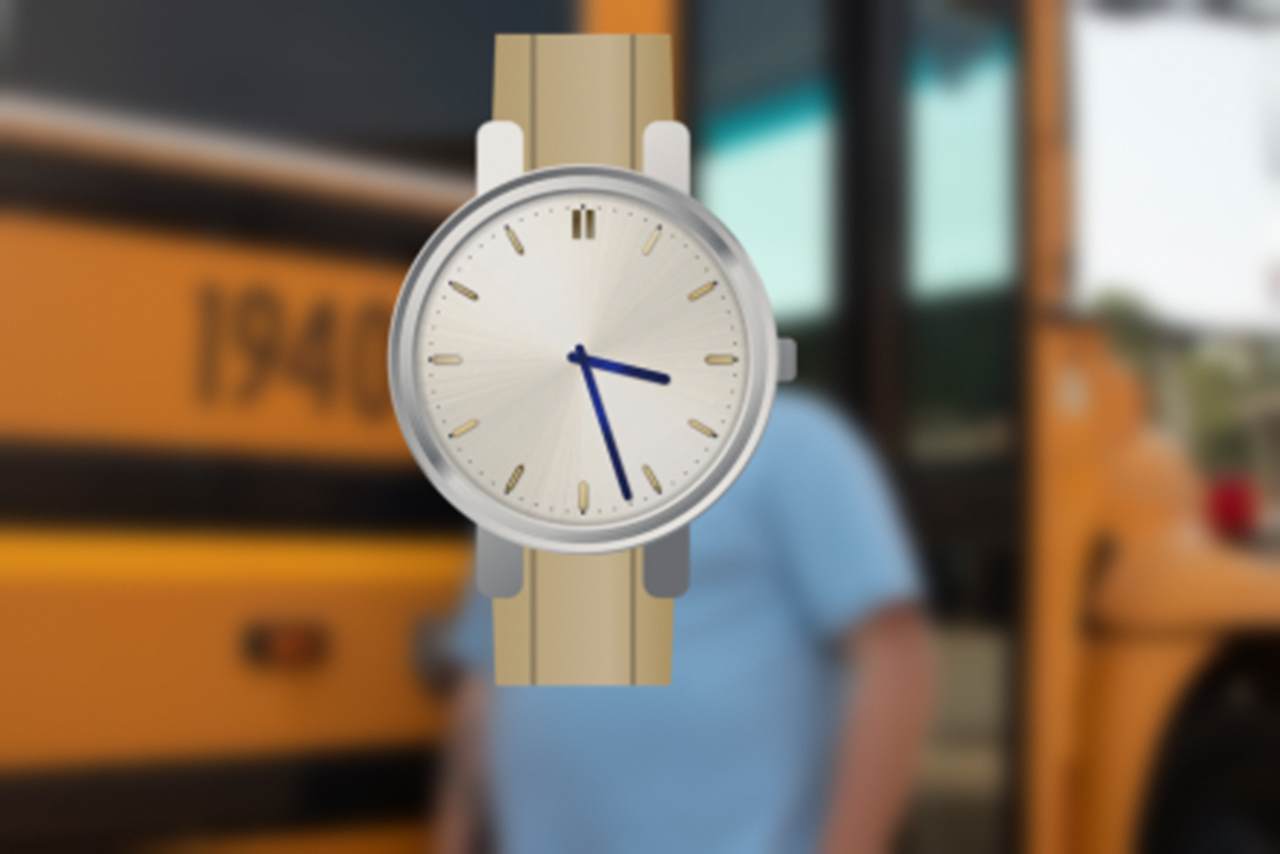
3:27
